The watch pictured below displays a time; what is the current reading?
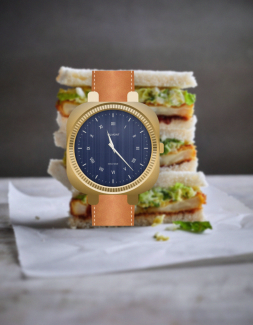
11:23
